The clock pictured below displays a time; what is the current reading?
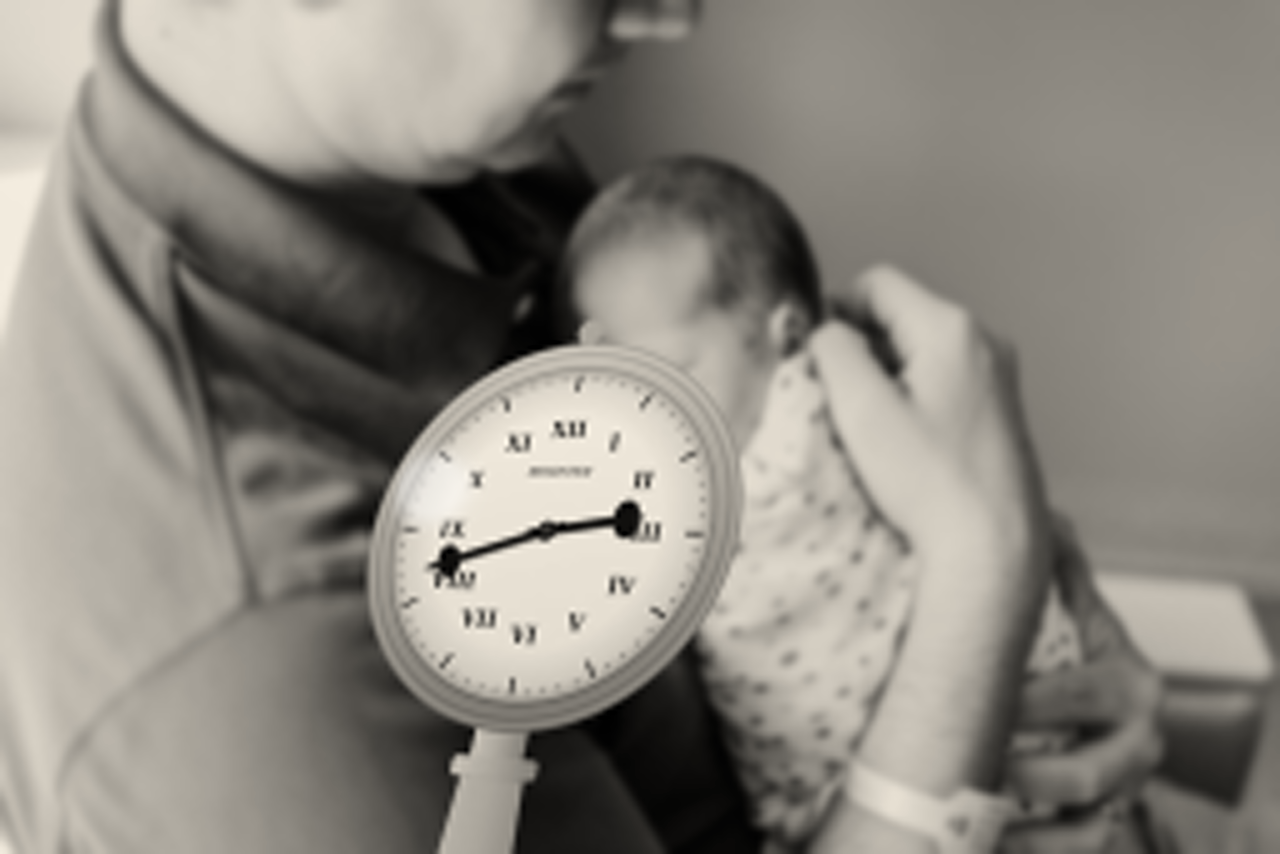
2:42
